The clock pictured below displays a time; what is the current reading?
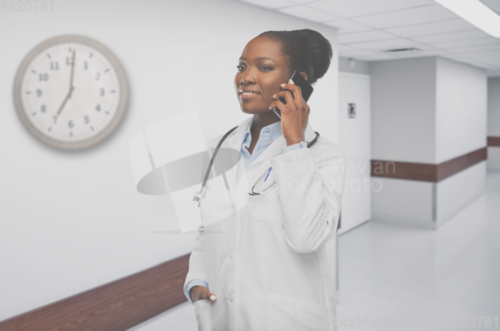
7:01
